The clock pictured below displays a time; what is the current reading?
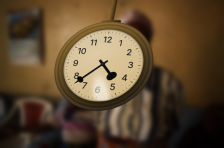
4:38
